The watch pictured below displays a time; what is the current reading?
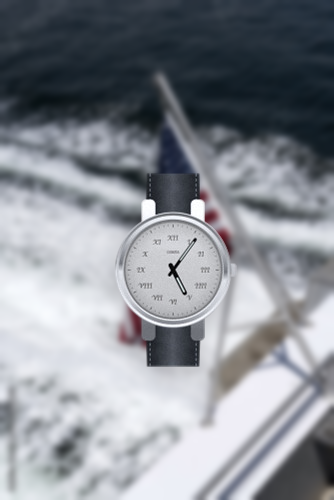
5:06
